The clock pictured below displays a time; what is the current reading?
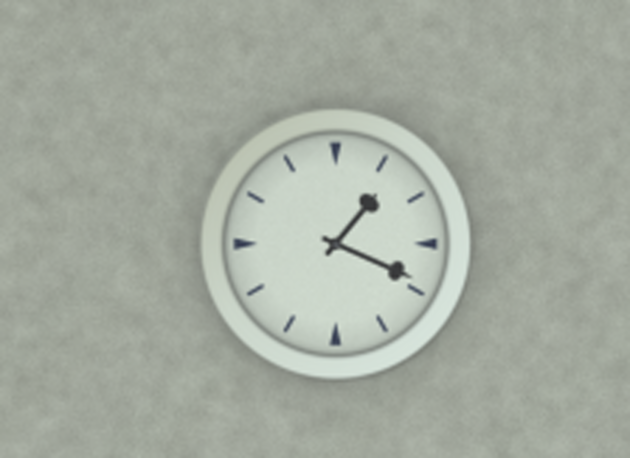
1:19
